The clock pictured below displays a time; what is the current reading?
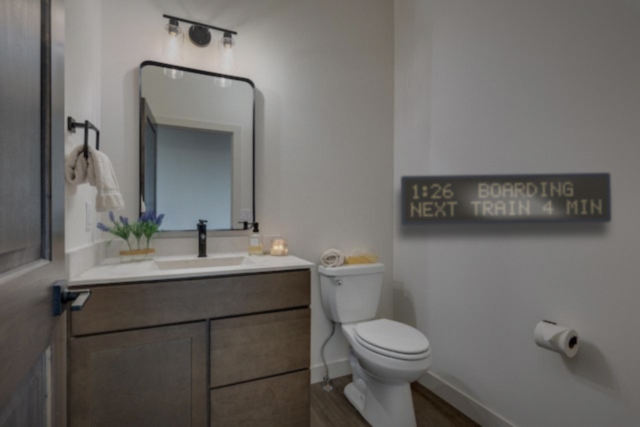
1:26
